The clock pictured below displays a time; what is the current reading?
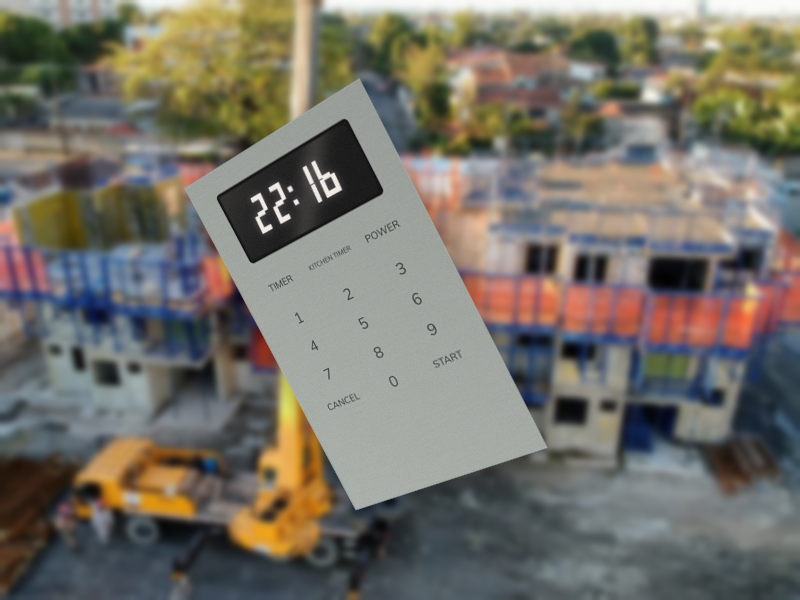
22:16
